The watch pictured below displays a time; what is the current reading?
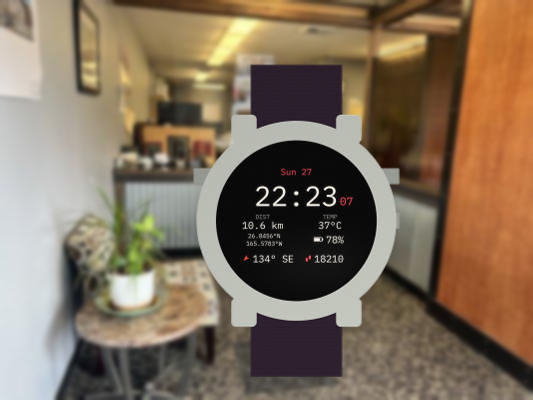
22:23:07
